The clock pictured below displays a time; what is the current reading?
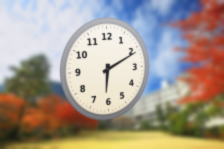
6:11
